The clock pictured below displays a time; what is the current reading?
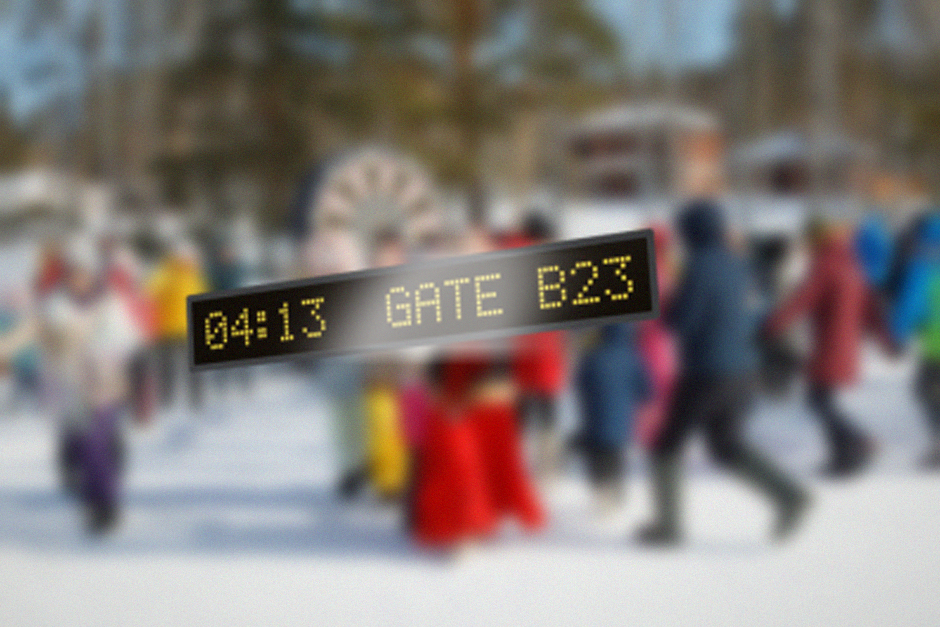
4:13
